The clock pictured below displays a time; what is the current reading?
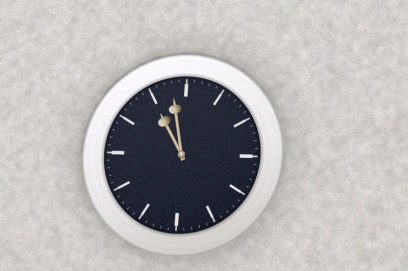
10:58
